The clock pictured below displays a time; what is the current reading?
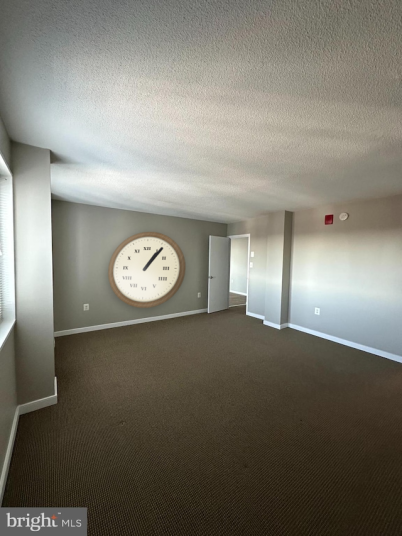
1:06
